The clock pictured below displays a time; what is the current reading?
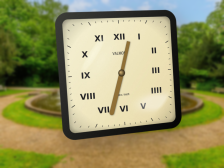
12:33
